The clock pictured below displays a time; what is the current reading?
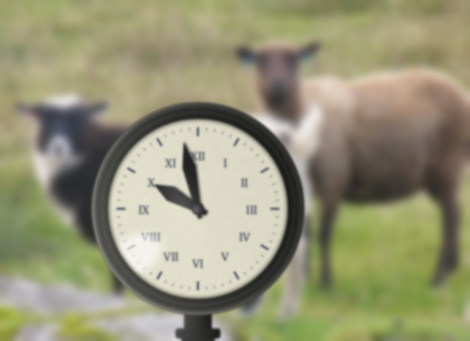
9:58
